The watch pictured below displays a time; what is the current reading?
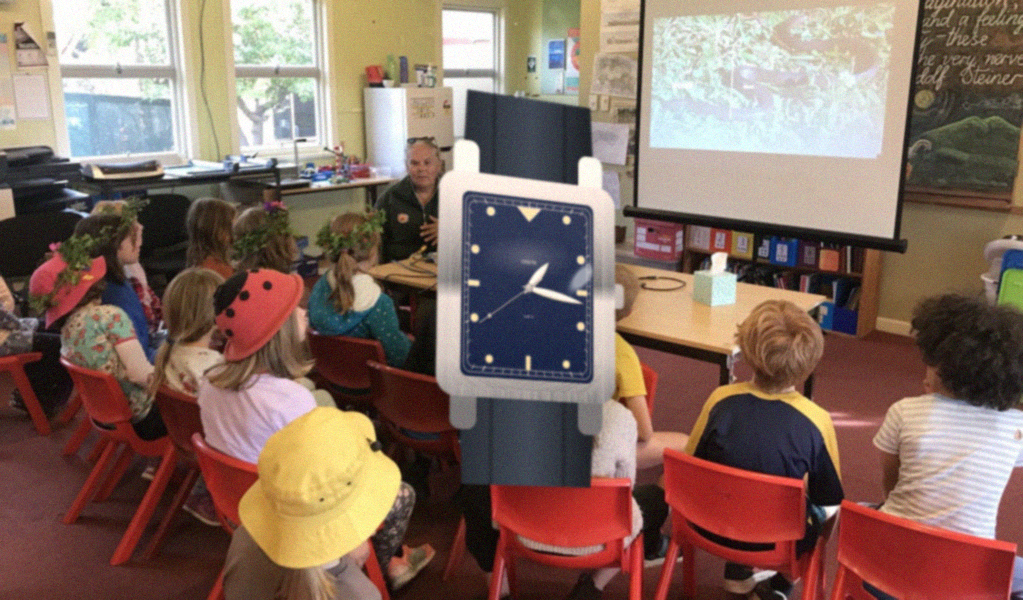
1:16:39
